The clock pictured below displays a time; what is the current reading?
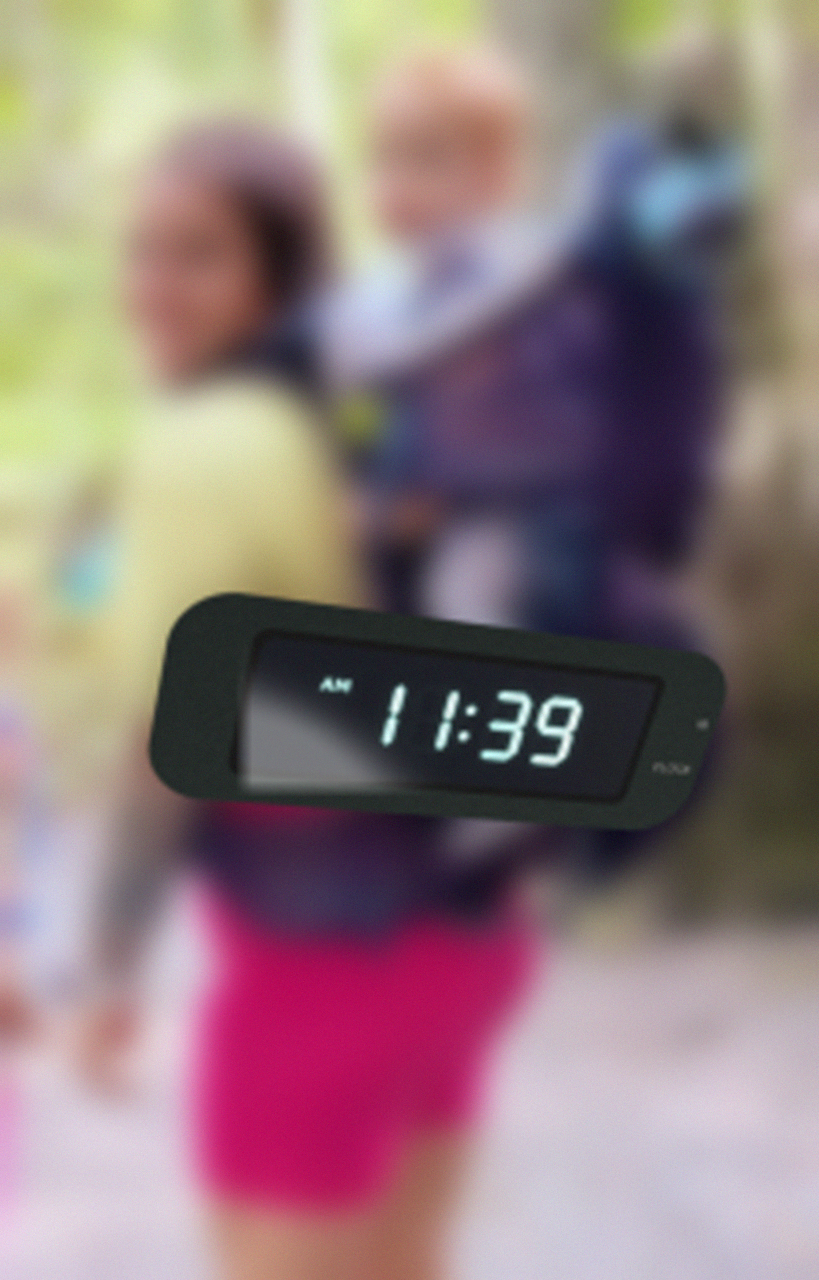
11:39
